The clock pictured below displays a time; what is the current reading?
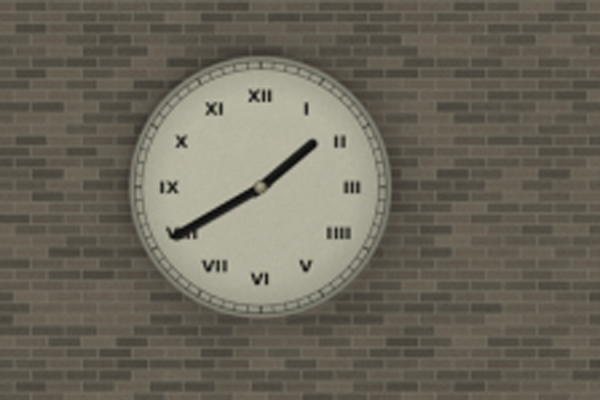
1:40
